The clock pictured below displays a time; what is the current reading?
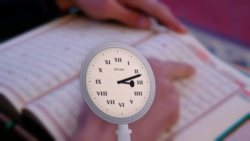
3:12
